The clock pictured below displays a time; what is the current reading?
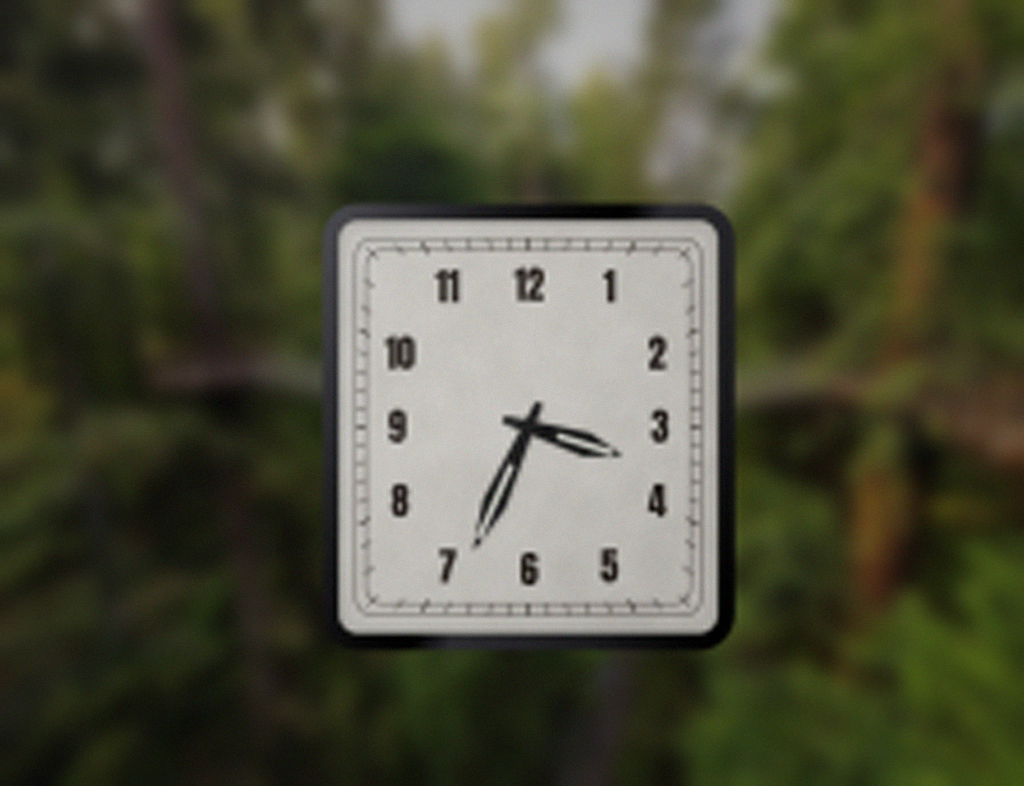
3:34
